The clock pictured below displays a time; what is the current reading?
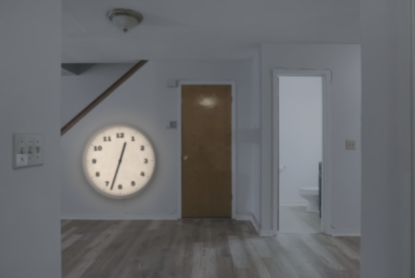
12:33
